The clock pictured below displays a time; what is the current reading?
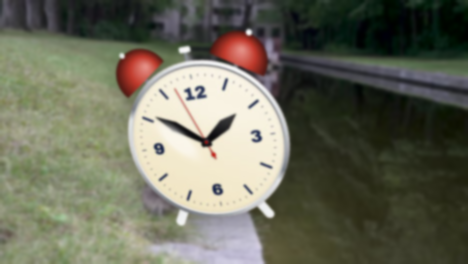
1:50:57
